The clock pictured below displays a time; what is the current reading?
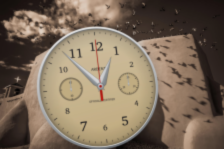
12:53
